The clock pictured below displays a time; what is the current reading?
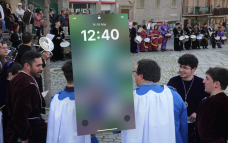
12:40
